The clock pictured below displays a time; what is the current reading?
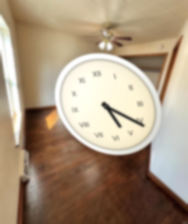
5:21
